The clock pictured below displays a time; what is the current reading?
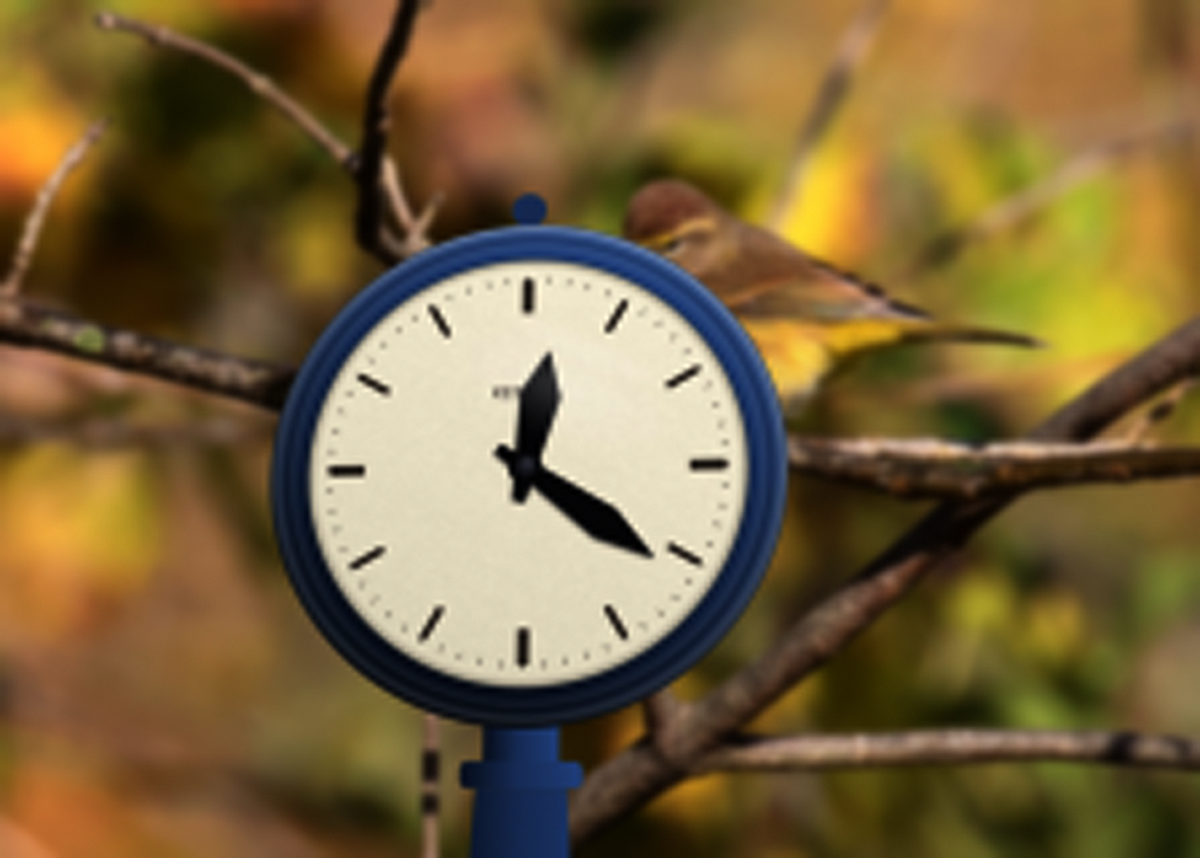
12:21
